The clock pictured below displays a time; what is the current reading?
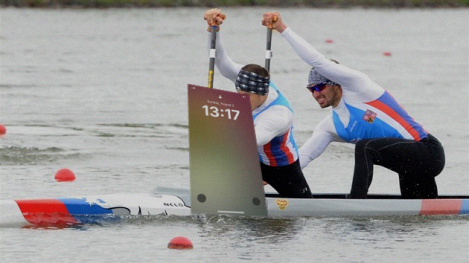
13:17
